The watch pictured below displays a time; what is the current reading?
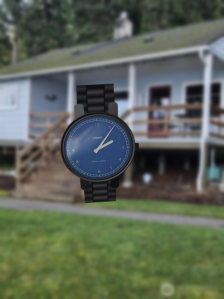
2:06
